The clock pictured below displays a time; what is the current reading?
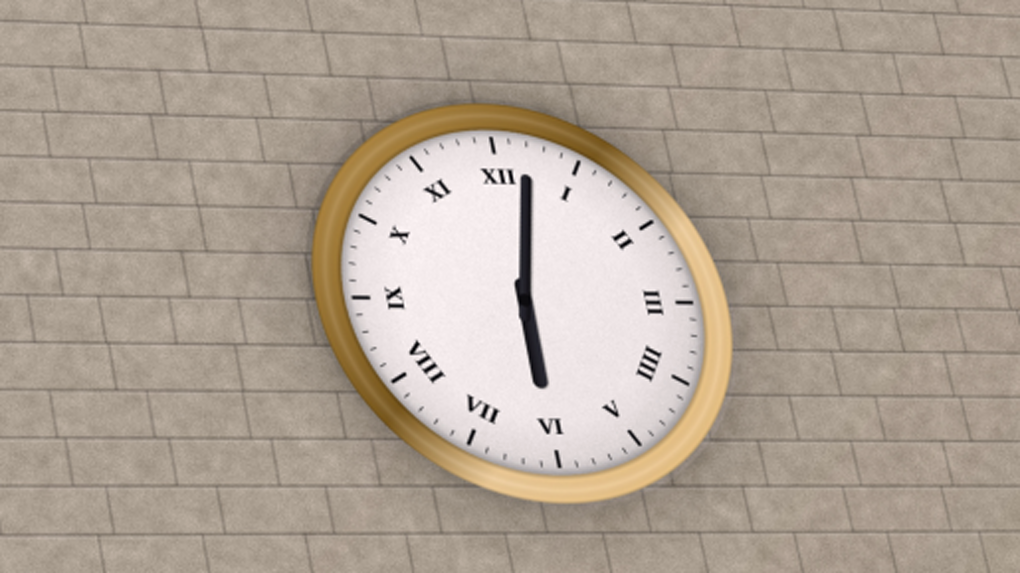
6:02
